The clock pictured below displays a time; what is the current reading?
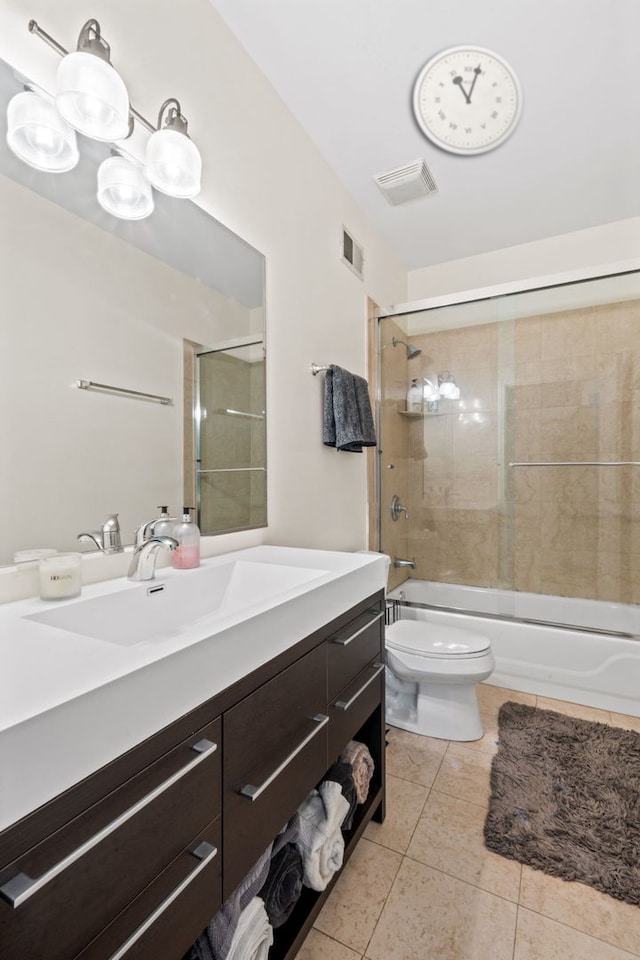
11:03
